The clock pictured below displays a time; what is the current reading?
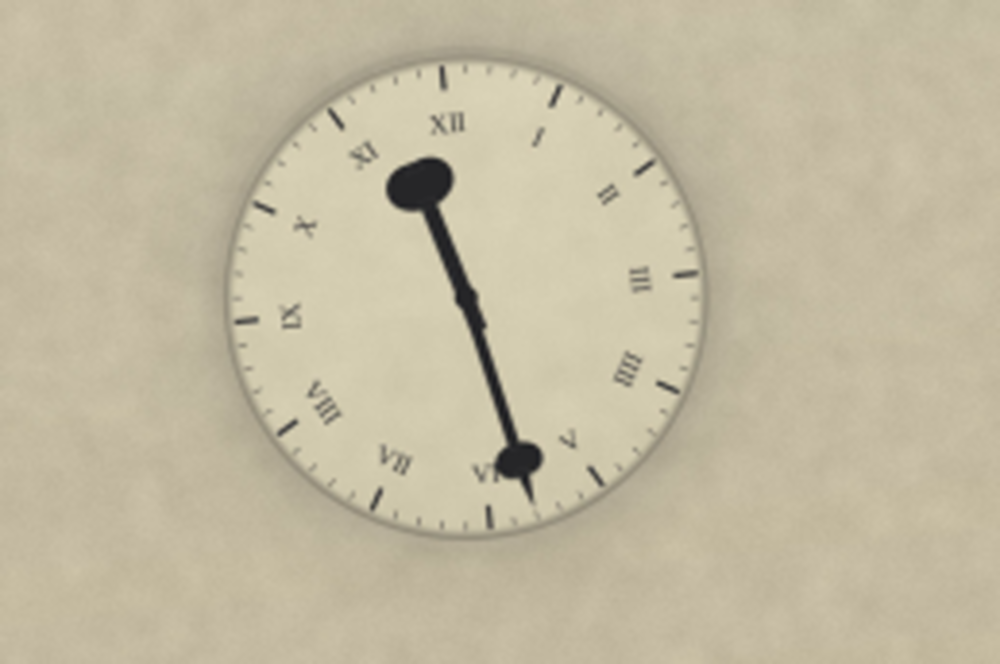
11:28
